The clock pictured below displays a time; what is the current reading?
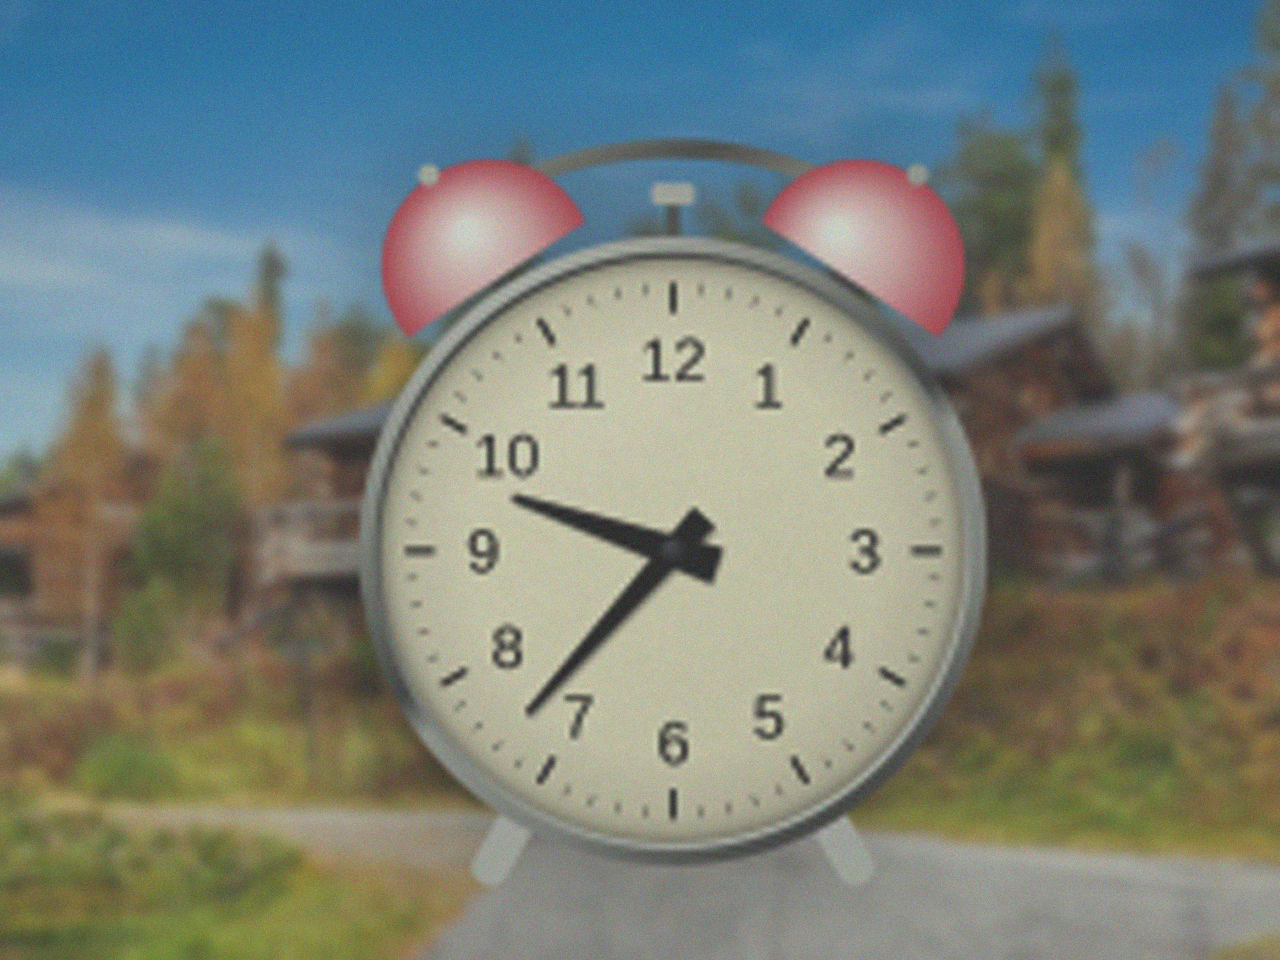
9:37
